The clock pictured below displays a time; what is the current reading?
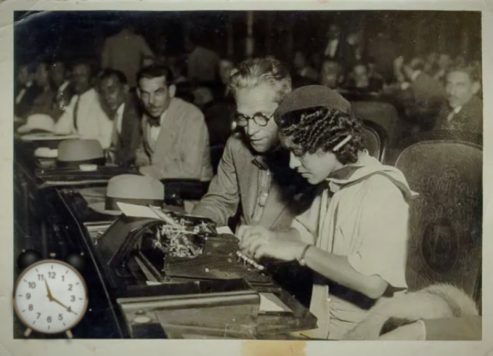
11:20
